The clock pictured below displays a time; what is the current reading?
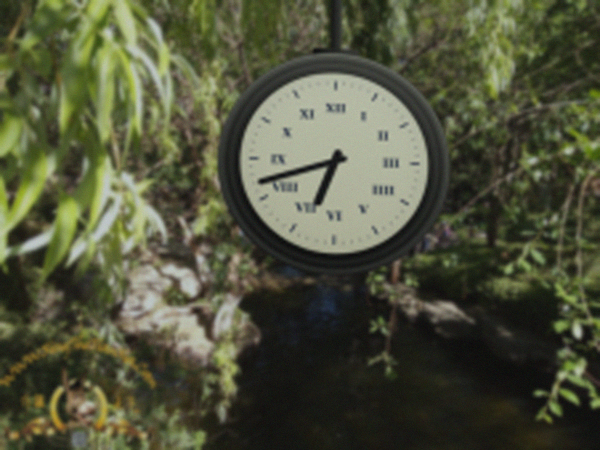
6:42
